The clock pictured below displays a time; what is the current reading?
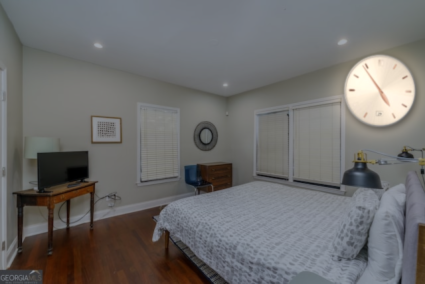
4:54
